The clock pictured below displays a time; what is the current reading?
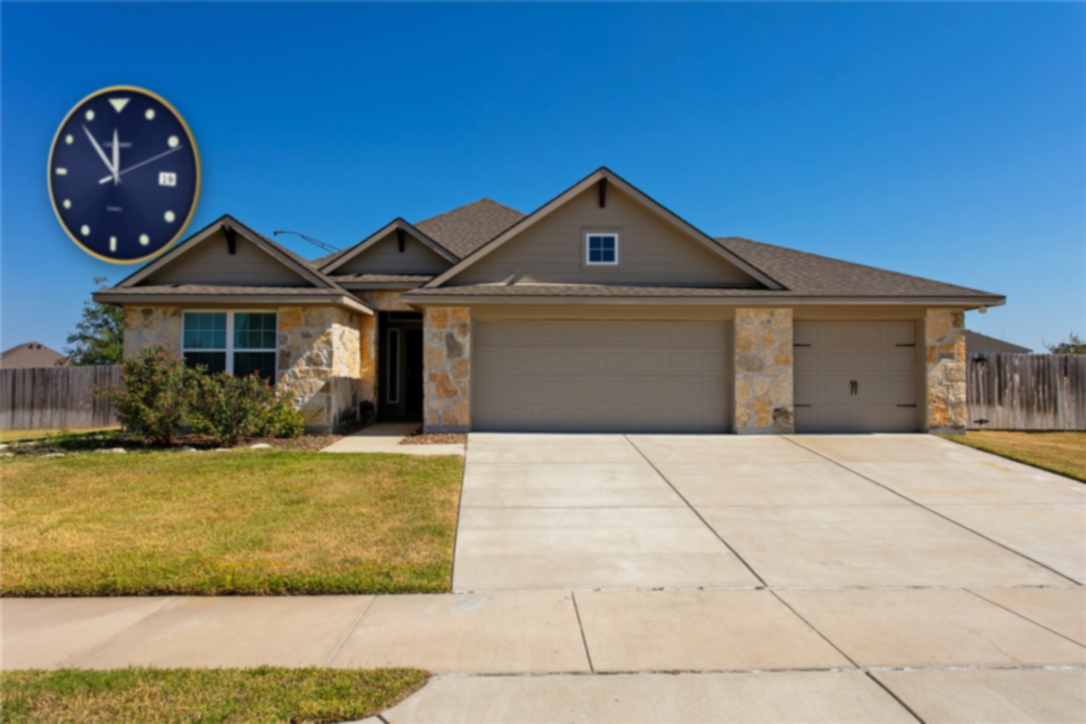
11:53:11
